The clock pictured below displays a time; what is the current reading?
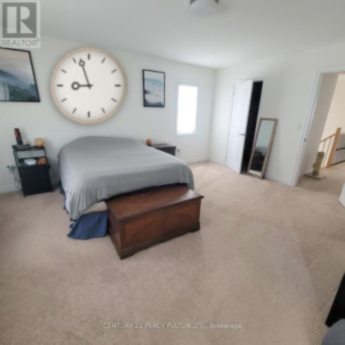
8:57
